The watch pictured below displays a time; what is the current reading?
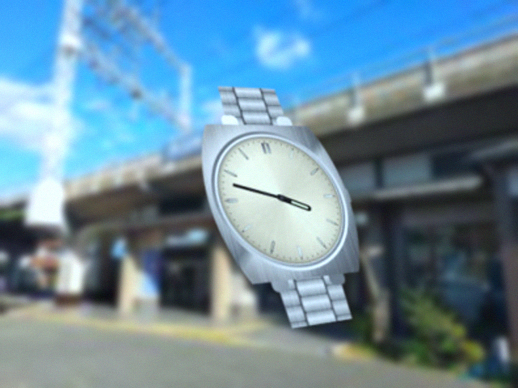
3:48
